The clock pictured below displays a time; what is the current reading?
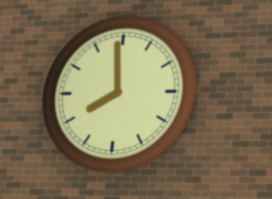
7:59
